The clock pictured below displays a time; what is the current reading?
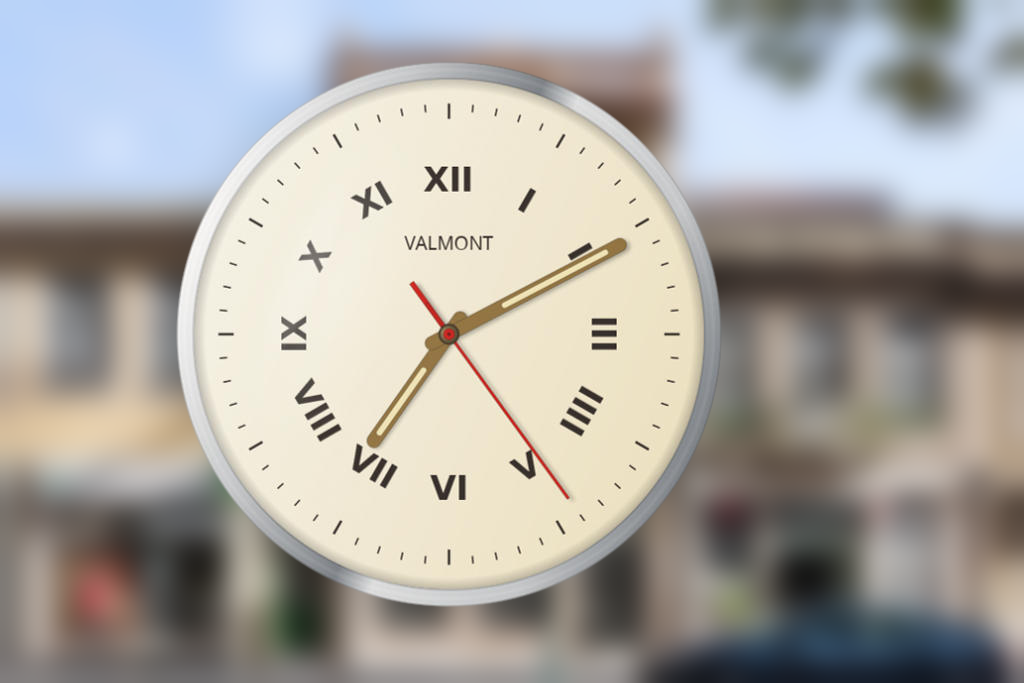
7:10:24
